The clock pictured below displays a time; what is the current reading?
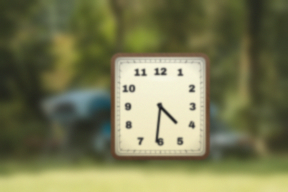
4:31
